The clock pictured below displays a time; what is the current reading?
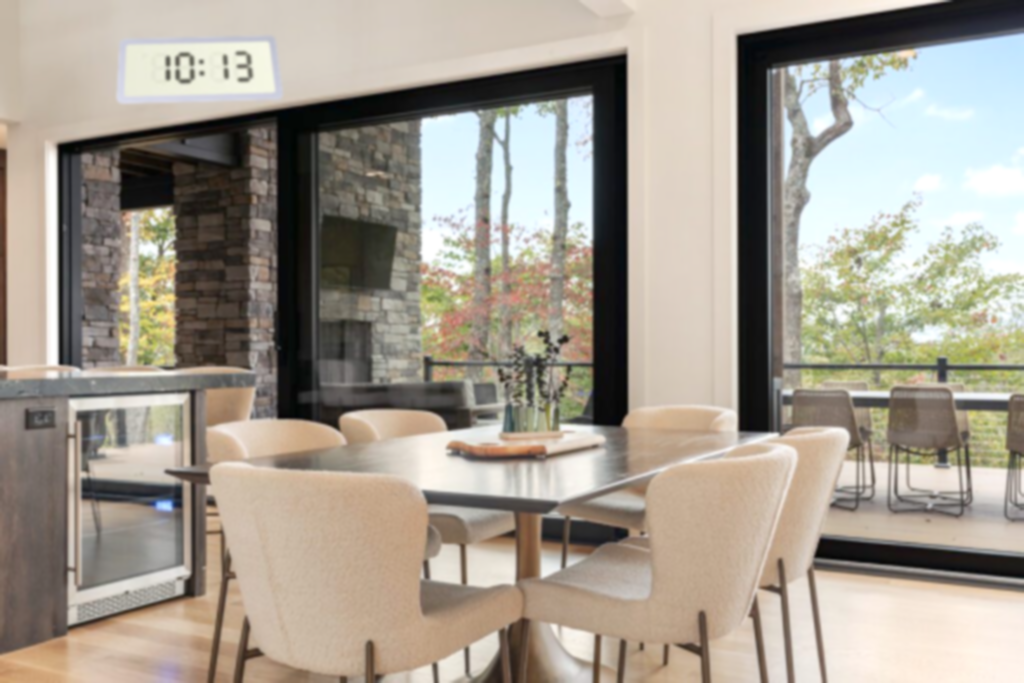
10:13
